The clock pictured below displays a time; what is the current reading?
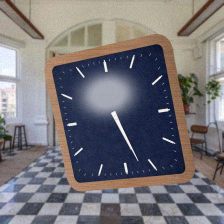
5:27
